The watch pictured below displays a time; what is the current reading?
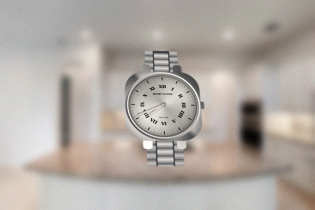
7:41
